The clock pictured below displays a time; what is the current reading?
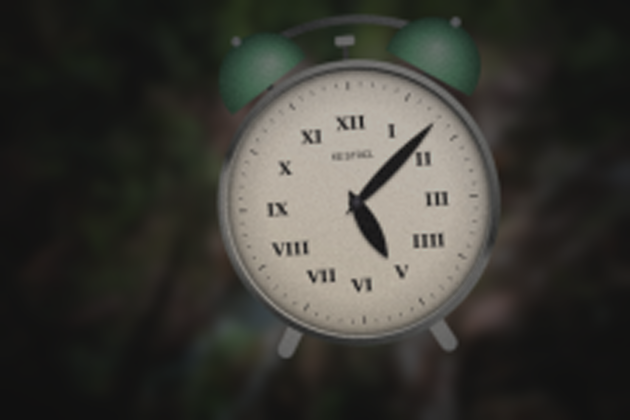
5:08
